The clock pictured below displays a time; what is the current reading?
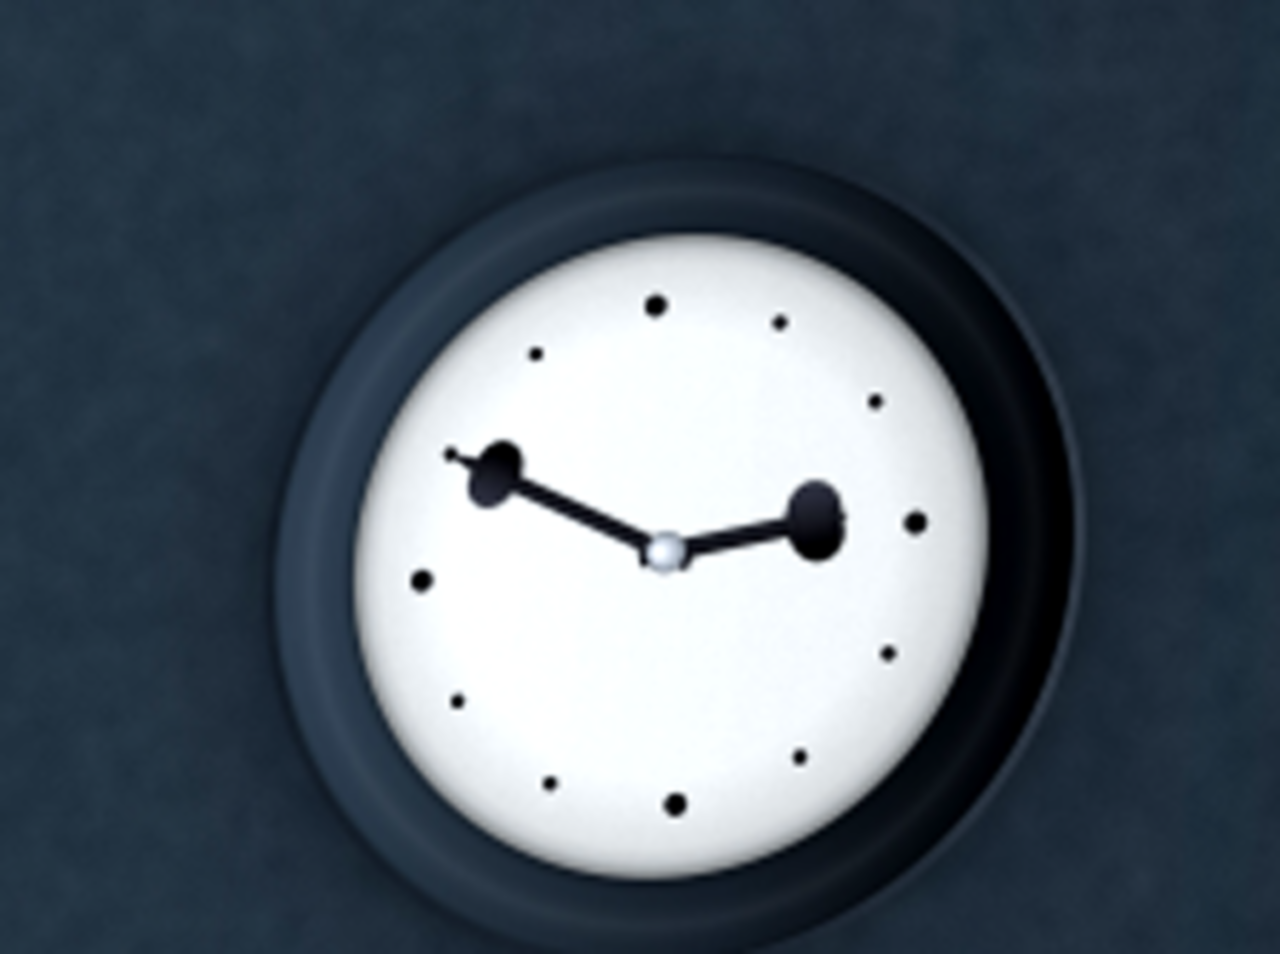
2:50
